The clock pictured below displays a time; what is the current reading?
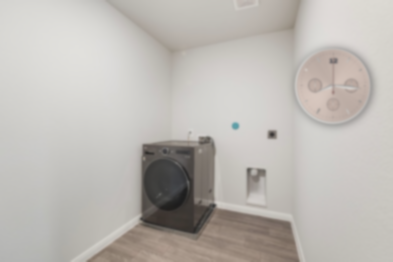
8:16
